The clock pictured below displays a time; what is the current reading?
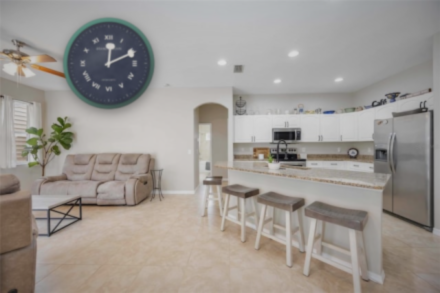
12:11
